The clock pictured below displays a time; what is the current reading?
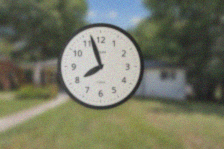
7:57
